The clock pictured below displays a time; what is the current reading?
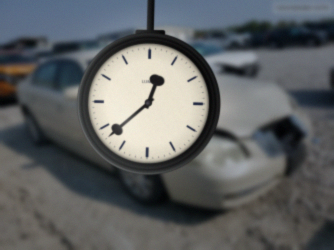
12:38
